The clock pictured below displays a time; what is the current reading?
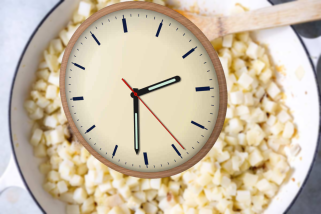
2:31:24
